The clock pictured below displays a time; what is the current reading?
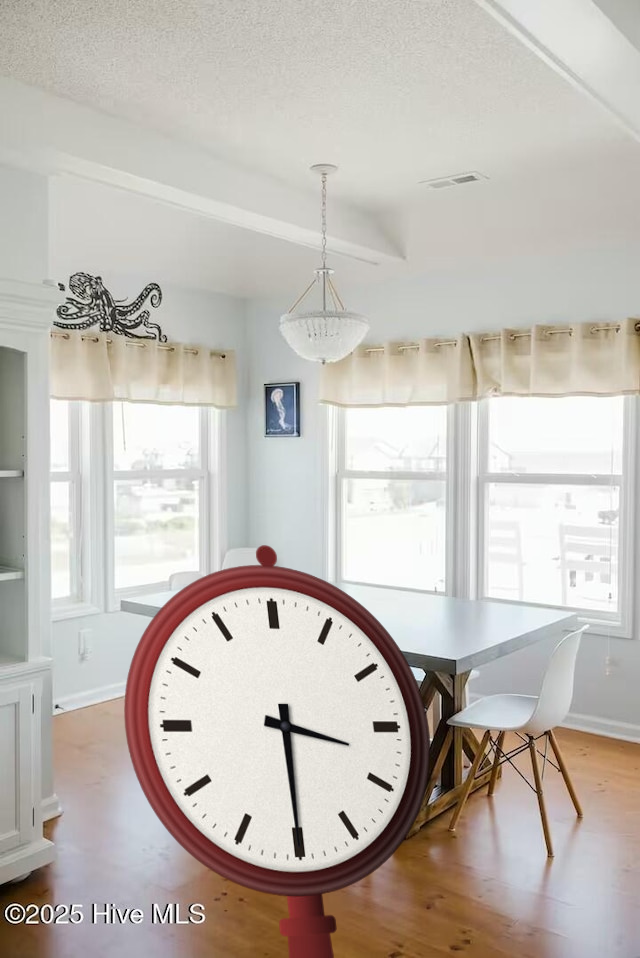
3:30
